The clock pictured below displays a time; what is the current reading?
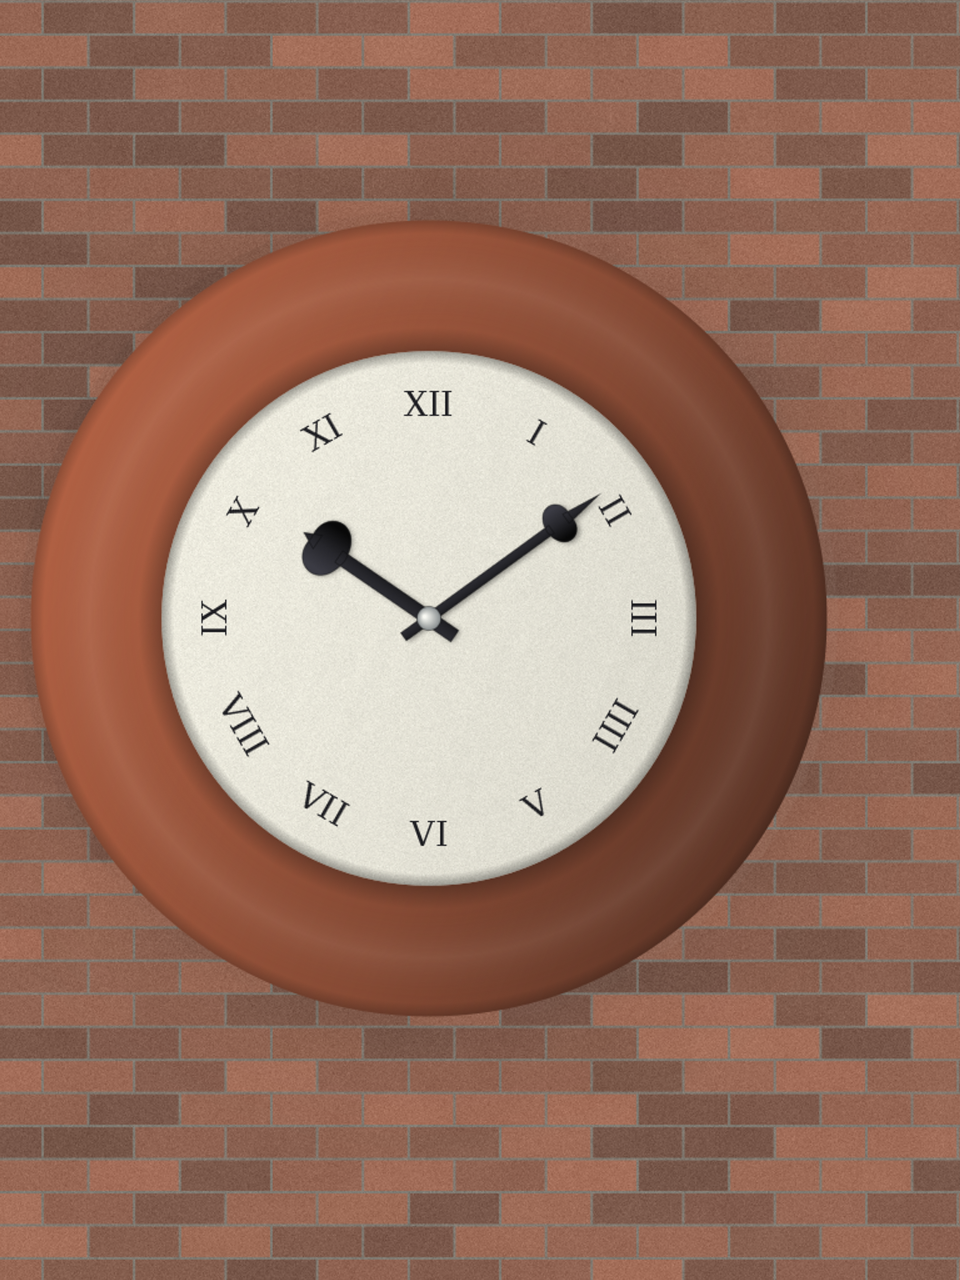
10:09
